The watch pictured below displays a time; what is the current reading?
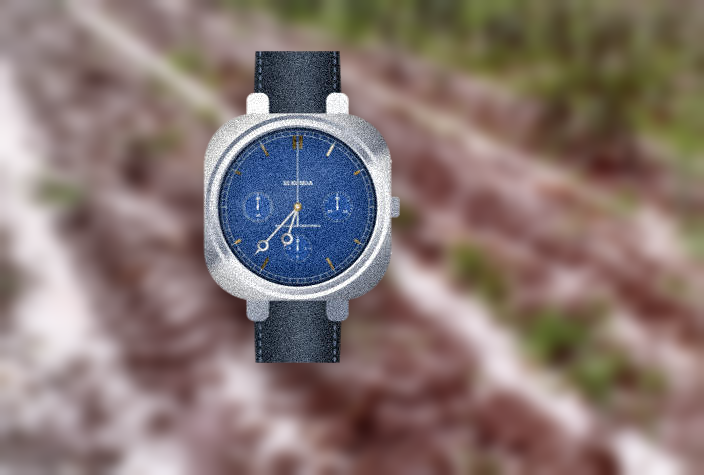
6:37
